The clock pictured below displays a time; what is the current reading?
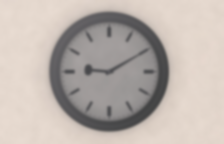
9:10
